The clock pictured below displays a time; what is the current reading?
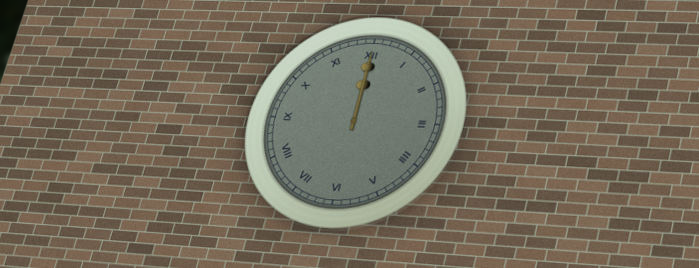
12:00
